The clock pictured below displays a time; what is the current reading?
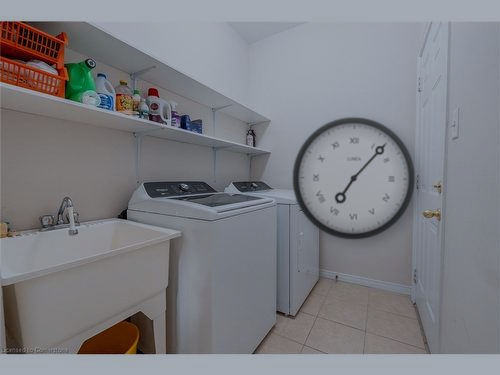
7:07
